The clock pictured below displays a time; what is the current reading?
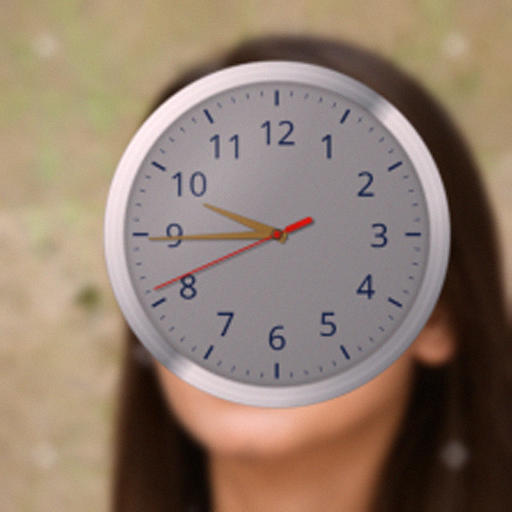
9:44:41
